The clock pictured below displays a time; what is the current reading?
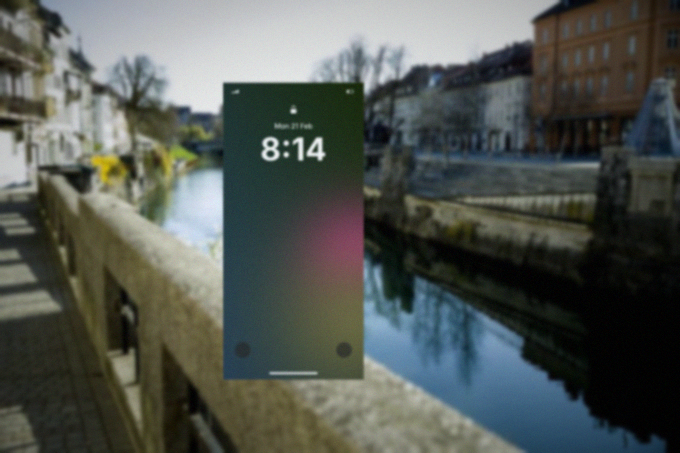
8:14
